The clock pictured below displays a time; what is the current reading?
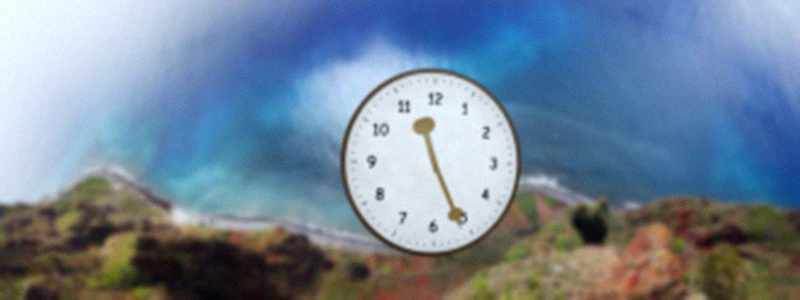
11:26
